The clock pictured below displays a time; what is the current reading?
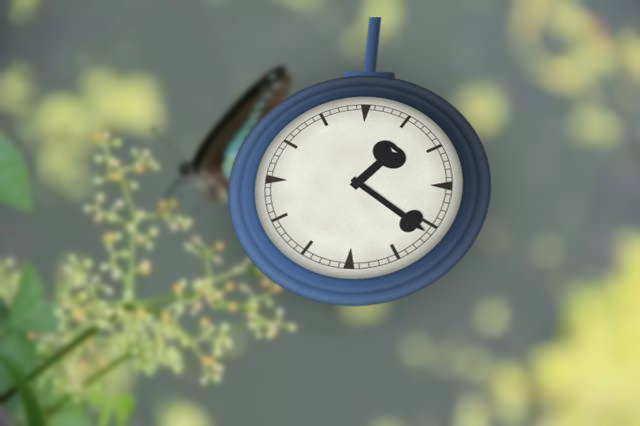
1:21
